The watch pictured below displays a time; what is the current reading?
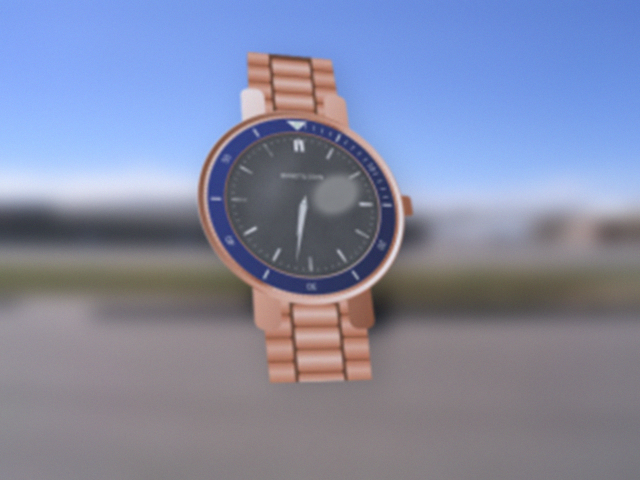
6:32
